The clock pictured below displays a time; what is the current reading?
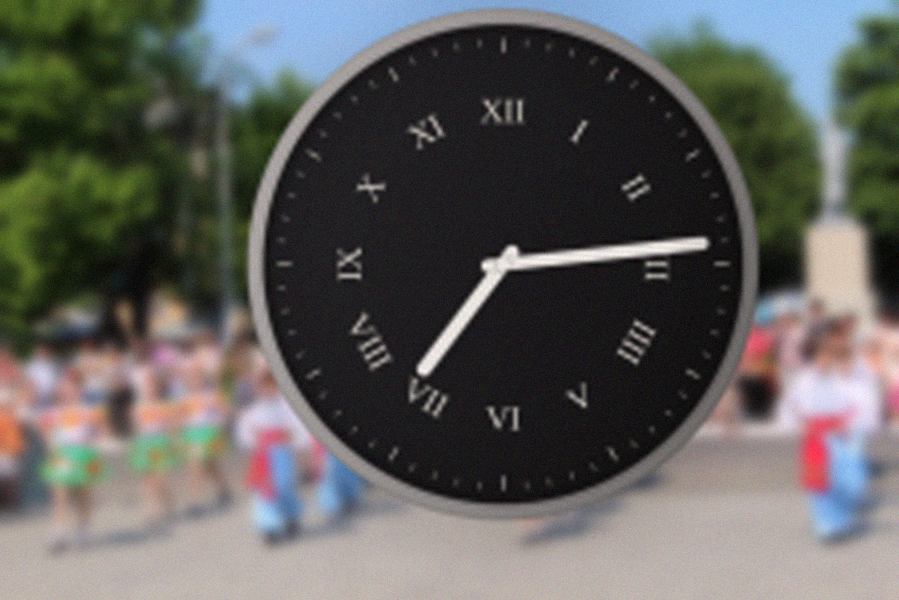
7:14
